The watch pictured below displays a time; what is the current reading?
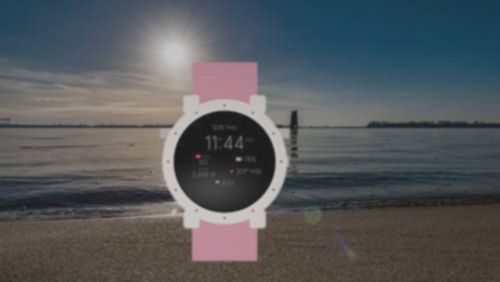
11:44
